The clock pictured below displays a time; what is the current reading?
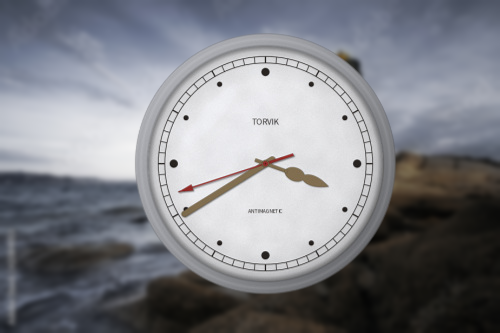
3:39:42
